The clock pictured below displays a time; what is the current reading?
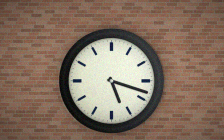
5:18
